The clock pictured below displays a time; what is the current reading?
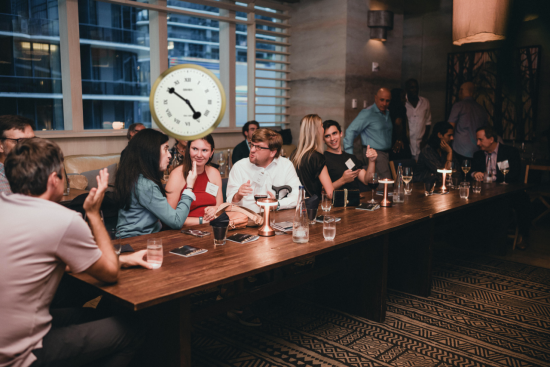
4:51
